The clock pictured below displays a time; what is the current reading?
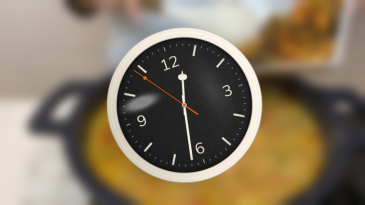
12:31:54
